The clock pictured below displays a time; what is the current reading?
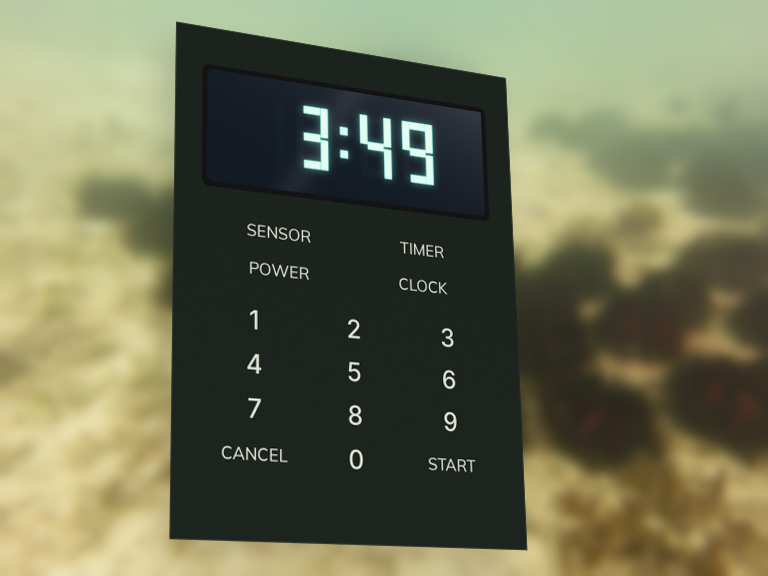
3:49
